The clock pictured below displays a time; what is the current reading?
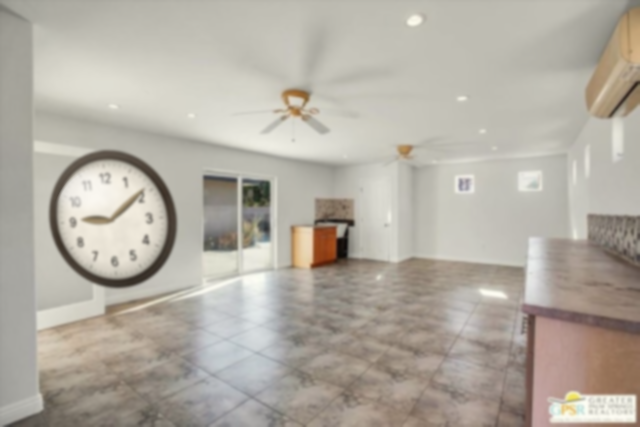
9:09
